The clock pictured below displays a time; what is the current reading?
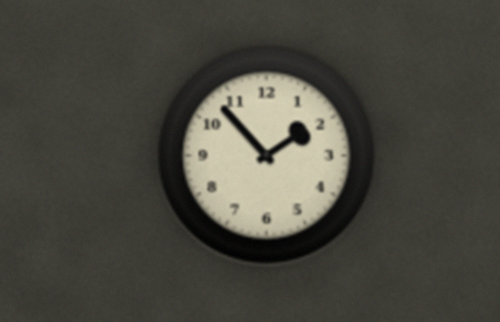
1:53
